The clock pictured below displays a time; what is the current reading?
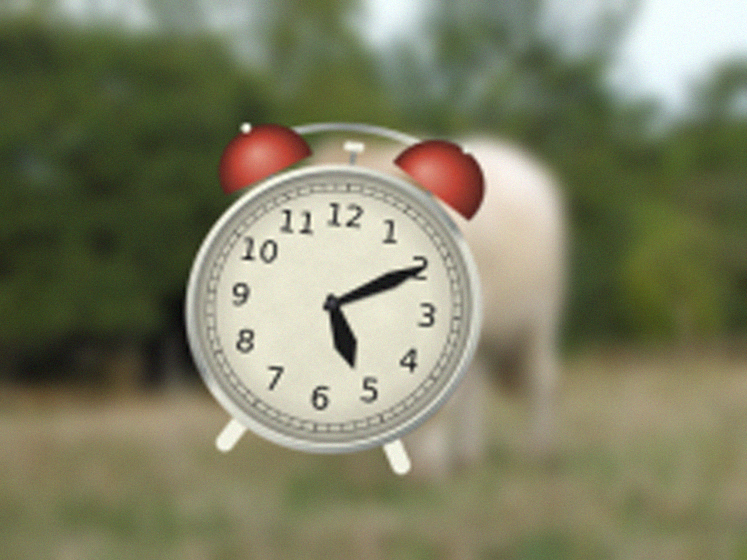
5:10
